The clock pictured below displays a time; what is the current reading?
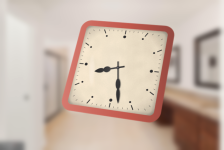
8:28
